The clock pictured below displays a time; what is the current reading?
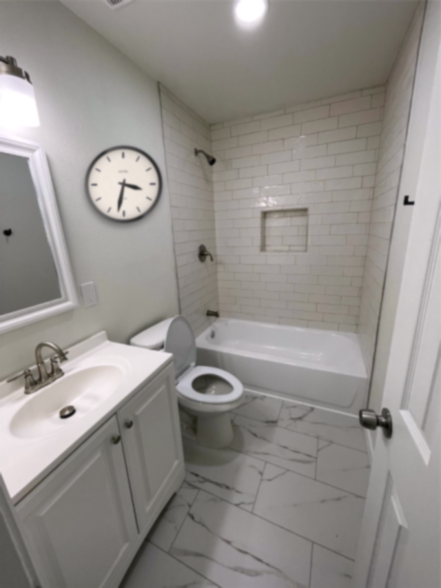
3:32
